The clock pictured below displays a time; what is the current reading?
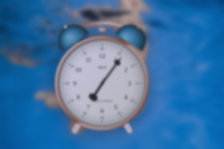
7:06
